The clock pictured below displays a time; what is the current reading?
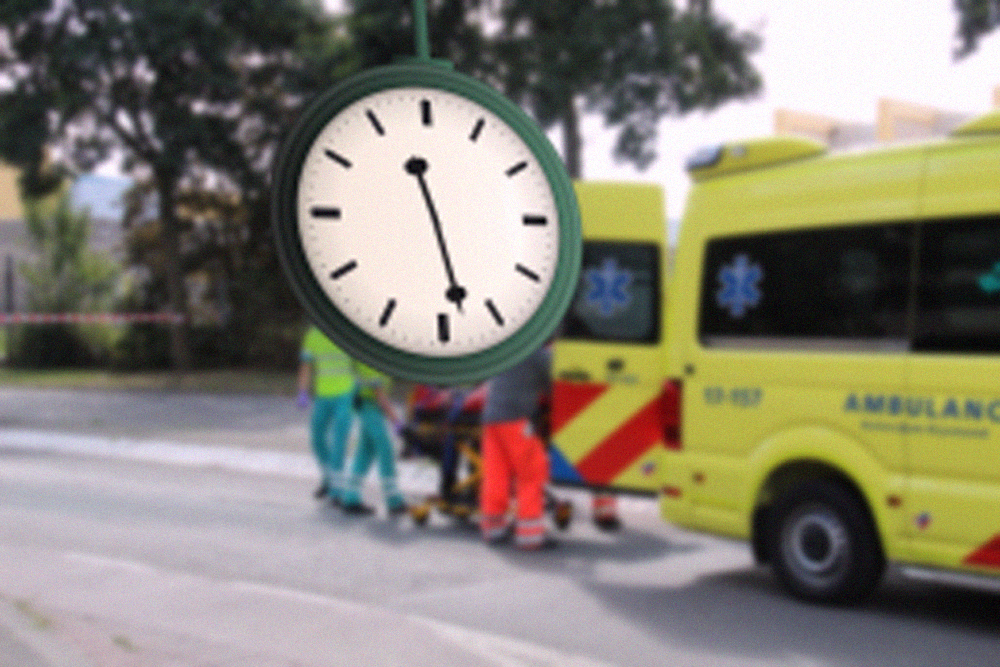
11:28
